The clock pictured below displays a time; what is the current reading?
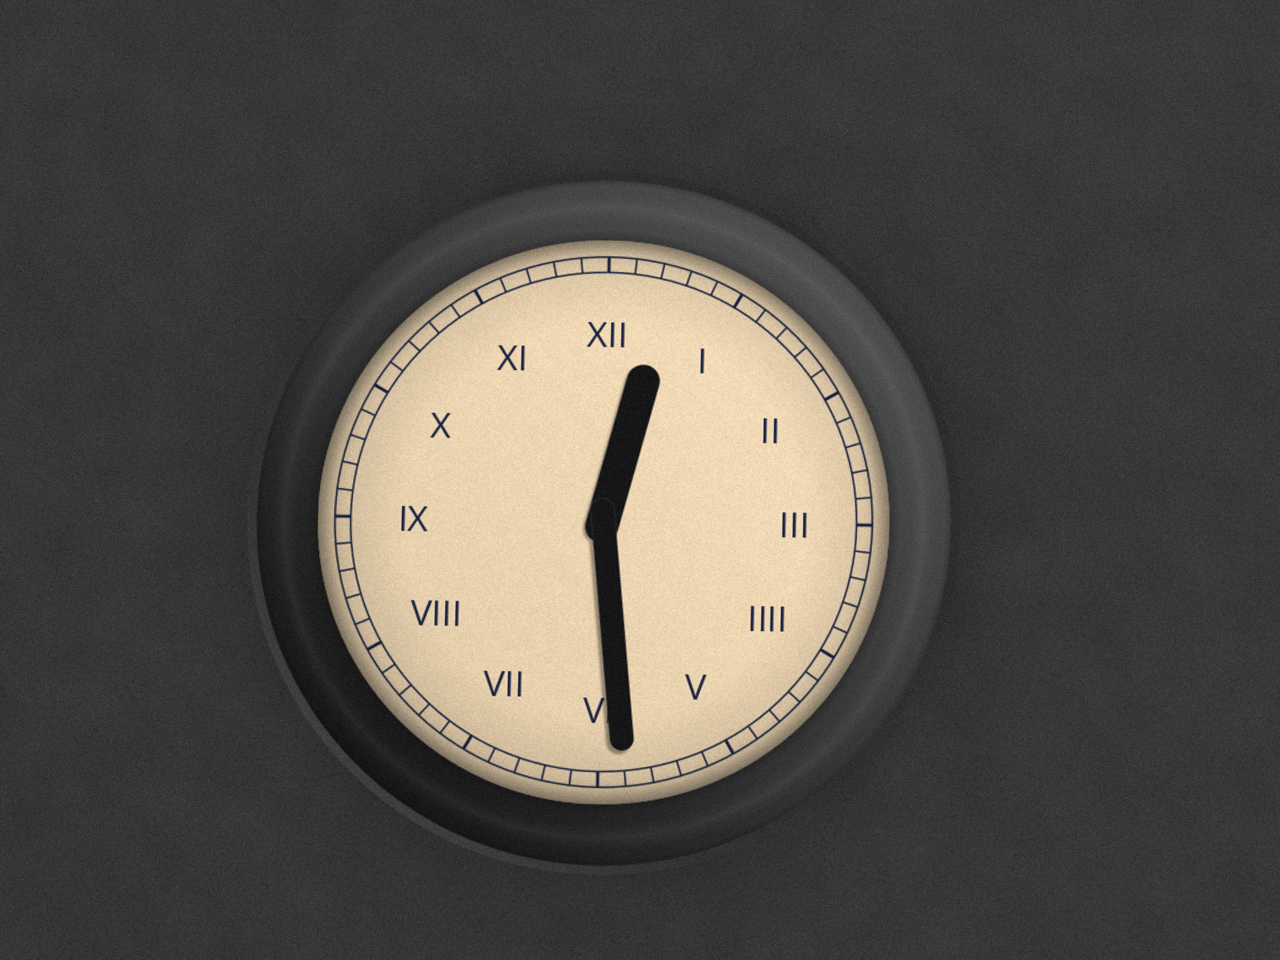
12:29
